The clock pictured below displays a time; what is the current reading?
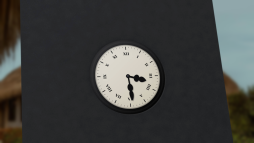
3:29
